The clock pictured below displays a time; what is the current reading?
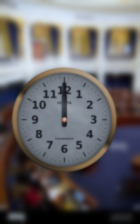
12:00
